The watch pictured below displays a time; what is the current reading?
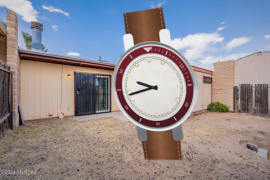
9:43
